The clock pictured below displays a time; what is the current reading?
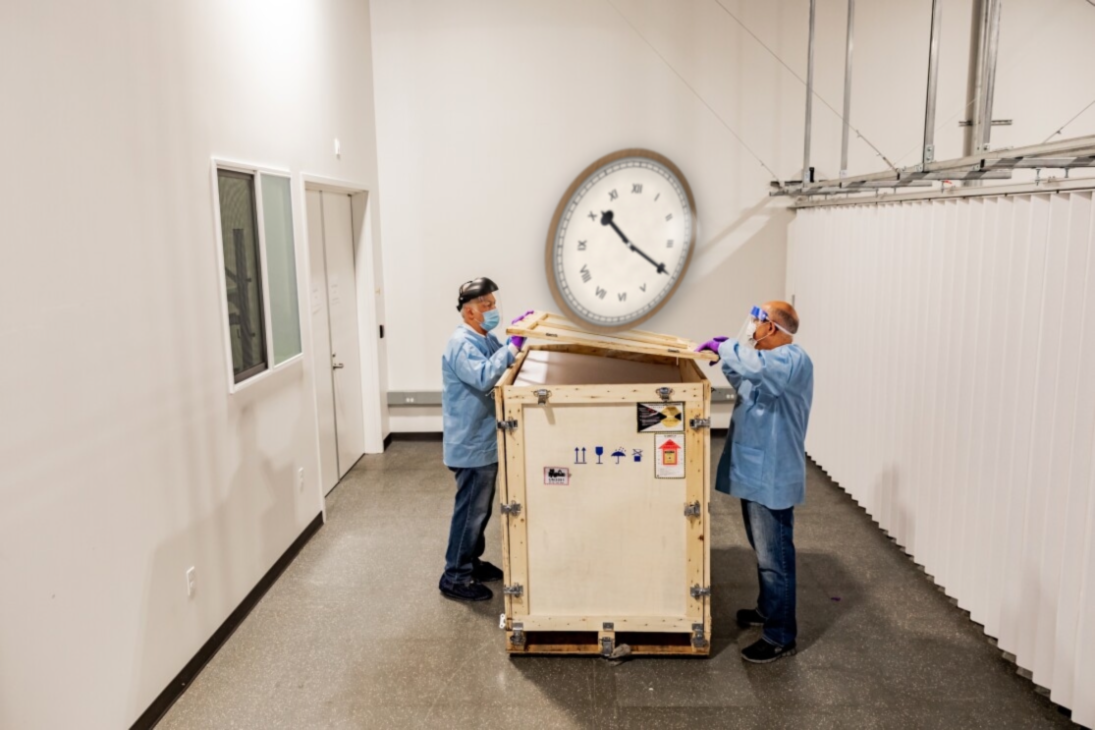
10:20
